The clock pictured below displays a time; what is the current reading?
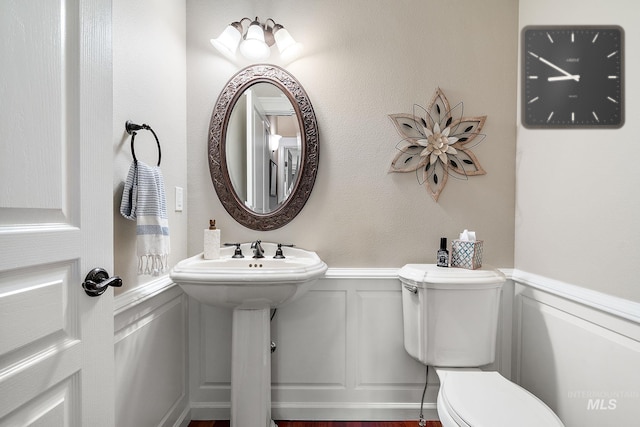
8:50
